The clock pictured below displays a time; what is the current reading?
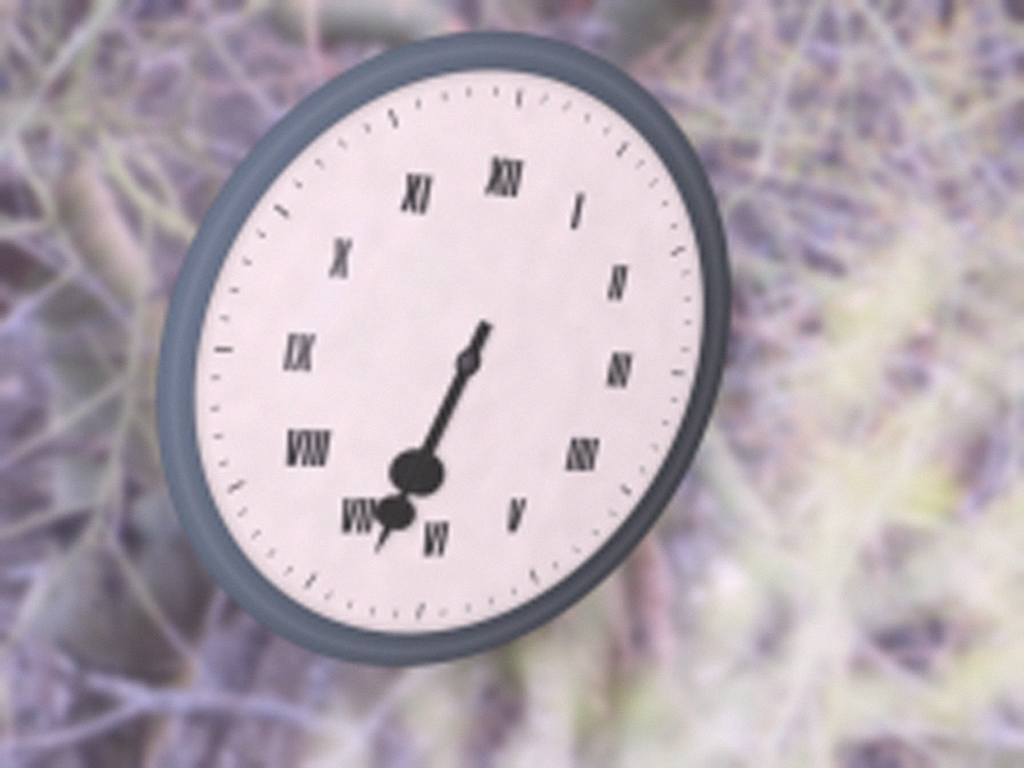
6:33
